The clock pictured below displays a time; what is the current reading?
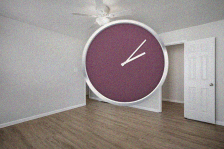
2:07
